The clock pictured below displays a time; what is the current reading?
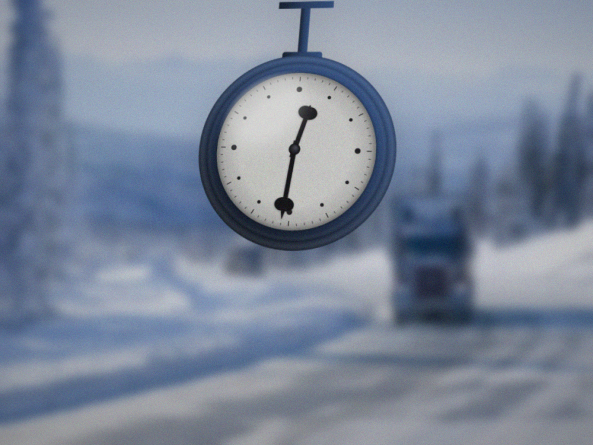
12:31
